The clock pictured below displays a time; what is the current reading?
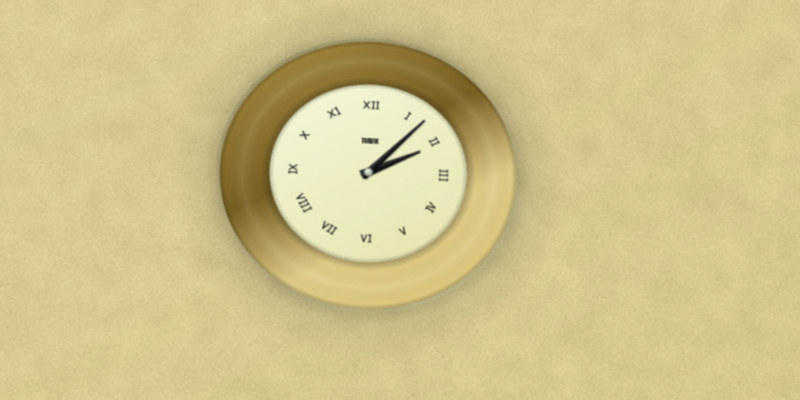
2:07
